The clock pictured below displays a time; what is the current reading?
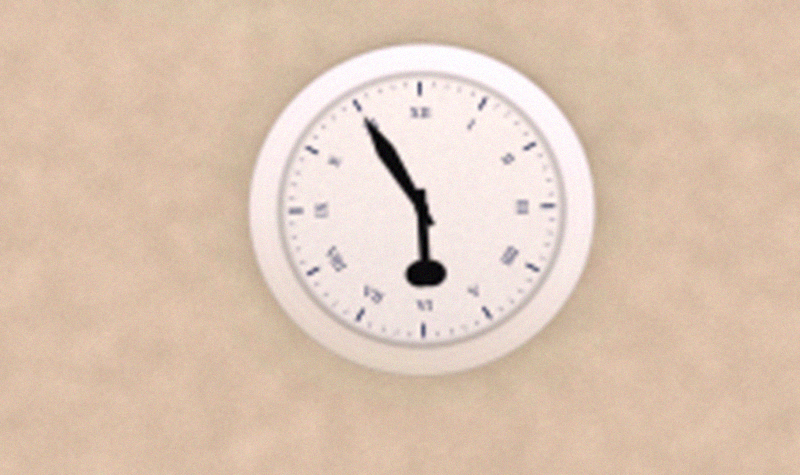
5:55
